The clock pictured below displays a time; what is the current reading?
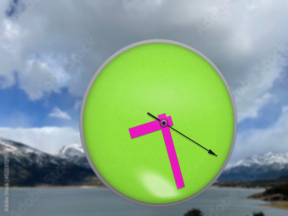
8:27:20
